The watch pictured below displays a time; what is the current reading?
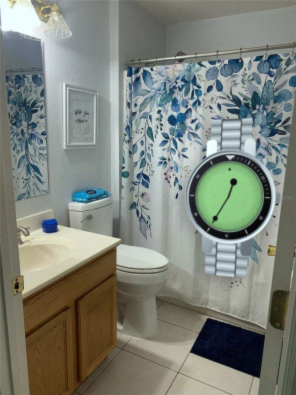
12:35
